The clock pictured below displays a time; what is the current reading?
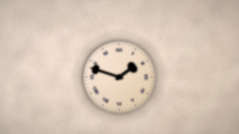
1:48
